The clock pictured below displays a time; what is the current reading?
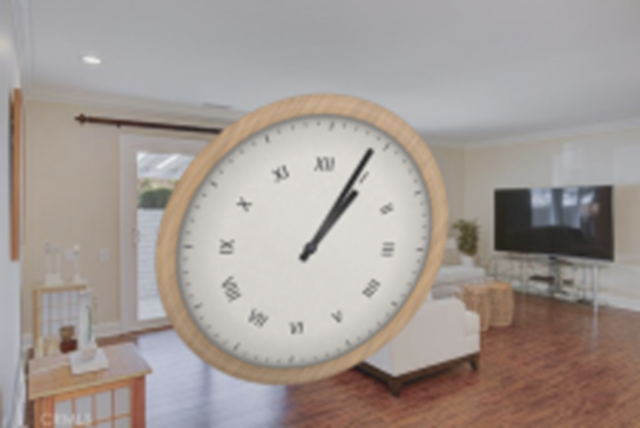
1:04
